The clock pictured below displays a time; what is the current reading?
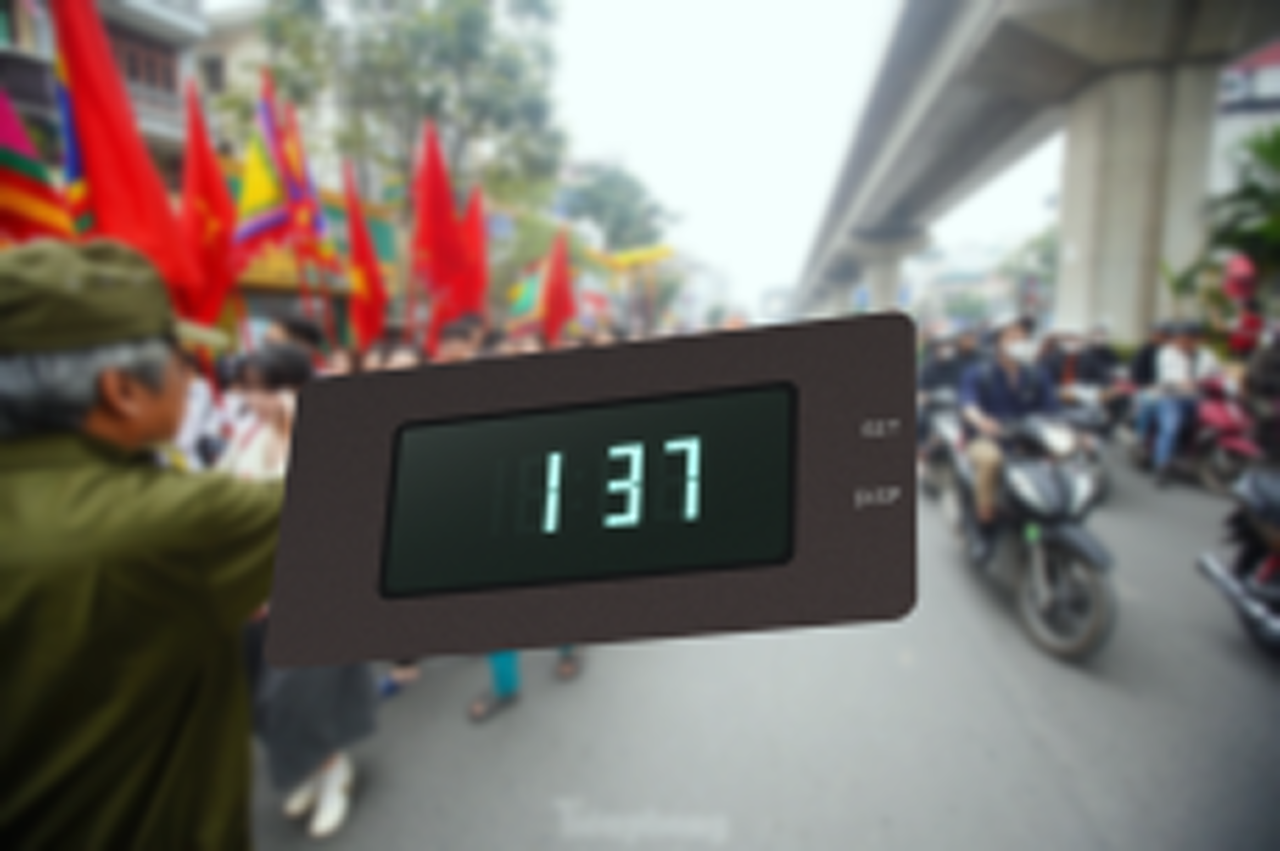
1:37
